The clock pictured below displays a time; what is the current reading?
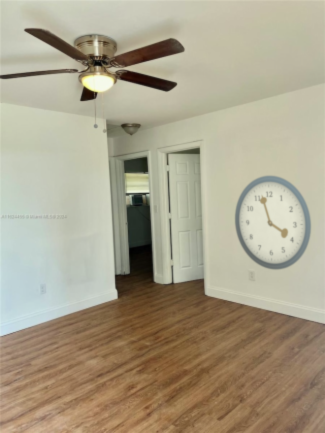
3:57
